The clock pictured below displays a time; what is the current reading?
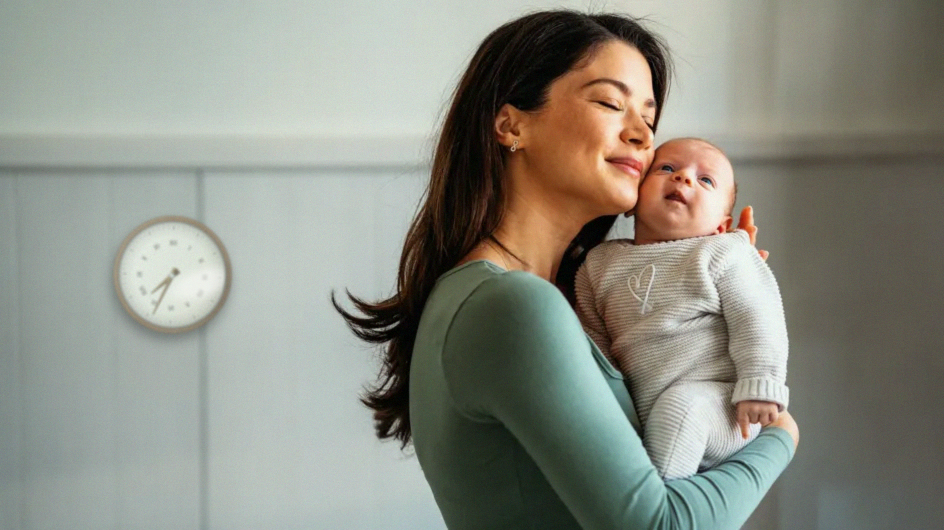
7:34
